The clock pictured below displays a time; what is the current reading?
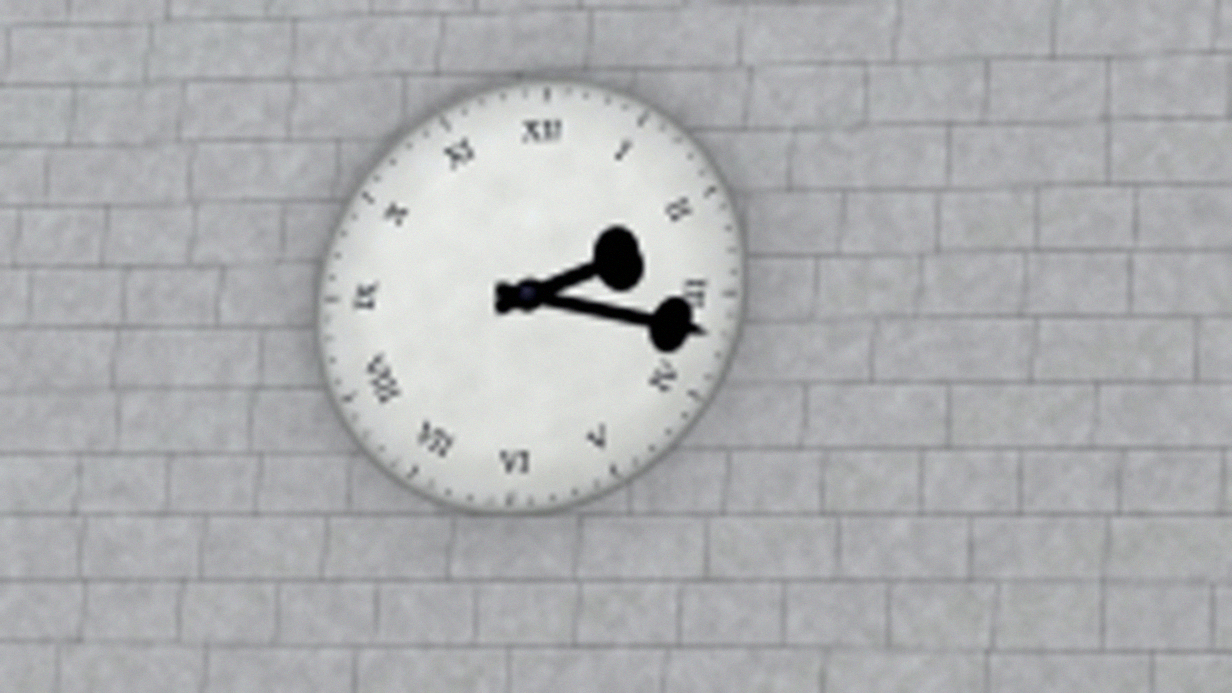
2:17
